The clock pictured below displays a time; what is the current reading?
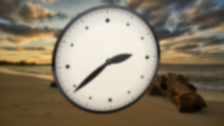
2:39
